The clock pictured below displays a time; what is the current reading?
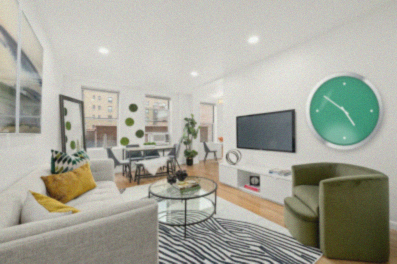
4:51
